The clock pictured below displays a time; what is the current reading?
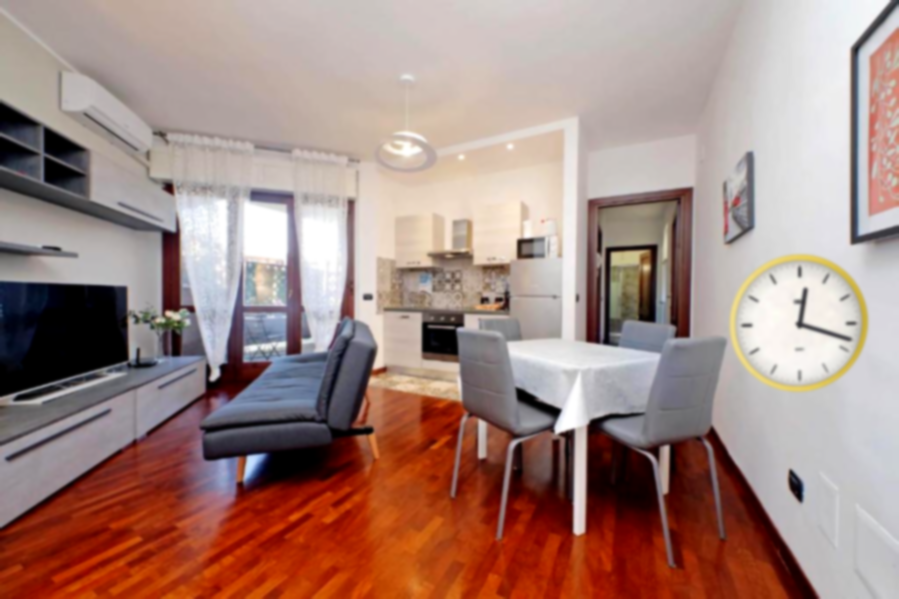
12:18
